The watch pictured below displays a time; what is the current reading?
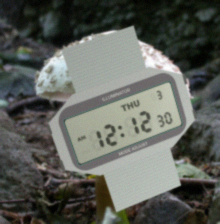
12:12:30
